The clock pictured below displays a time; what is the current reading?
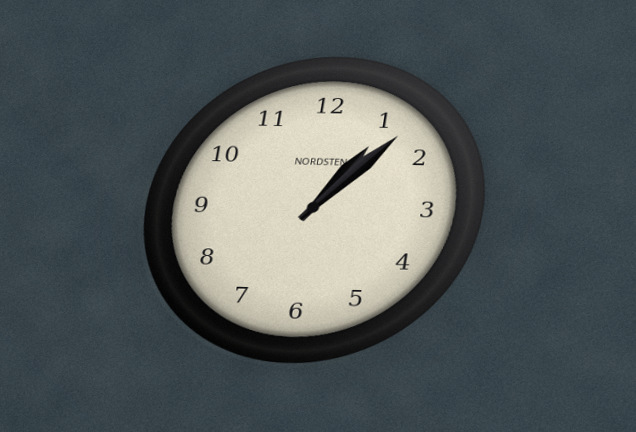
1:07
